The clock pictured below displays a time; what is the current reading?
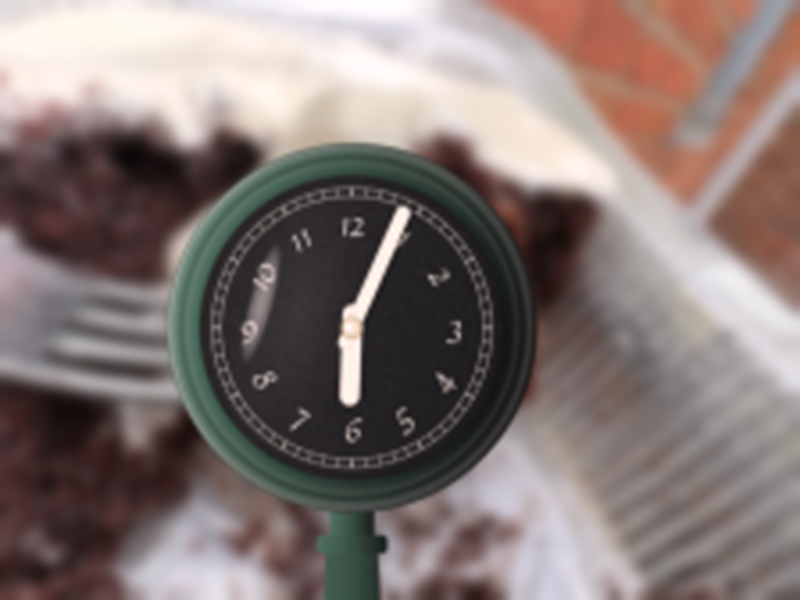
6:04
